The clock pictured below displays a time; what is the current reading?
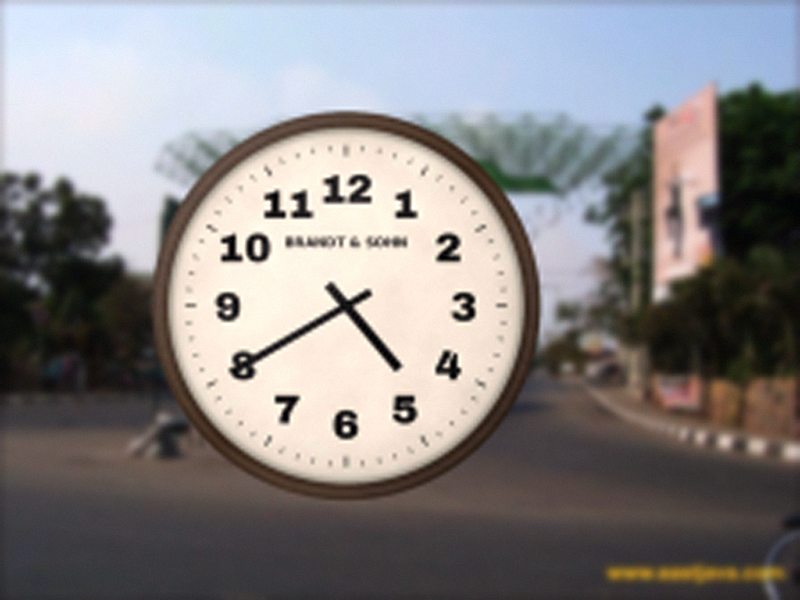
4:40
